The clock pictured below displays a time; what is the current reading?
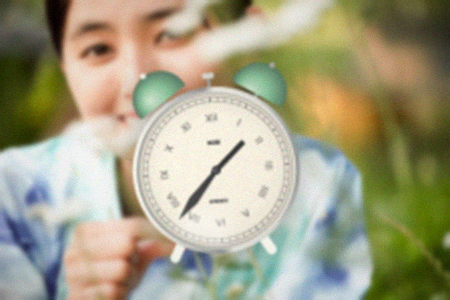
1:37
